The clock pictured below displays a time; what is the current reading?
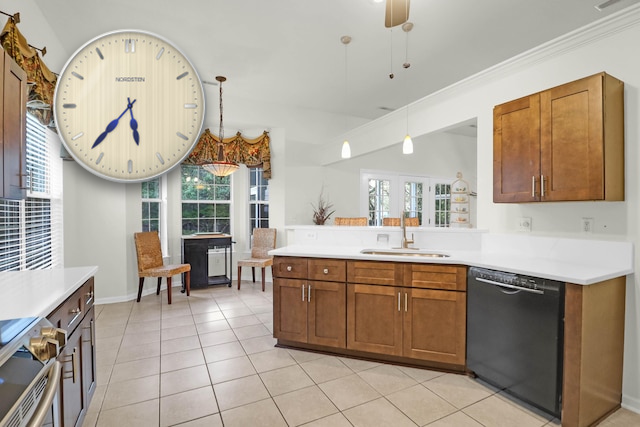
5:37
